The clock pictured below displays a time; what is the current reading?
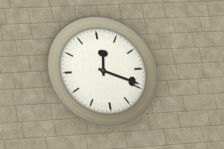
12:19
